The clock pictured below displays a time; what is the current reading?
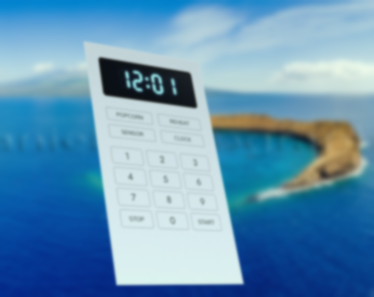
12:01
